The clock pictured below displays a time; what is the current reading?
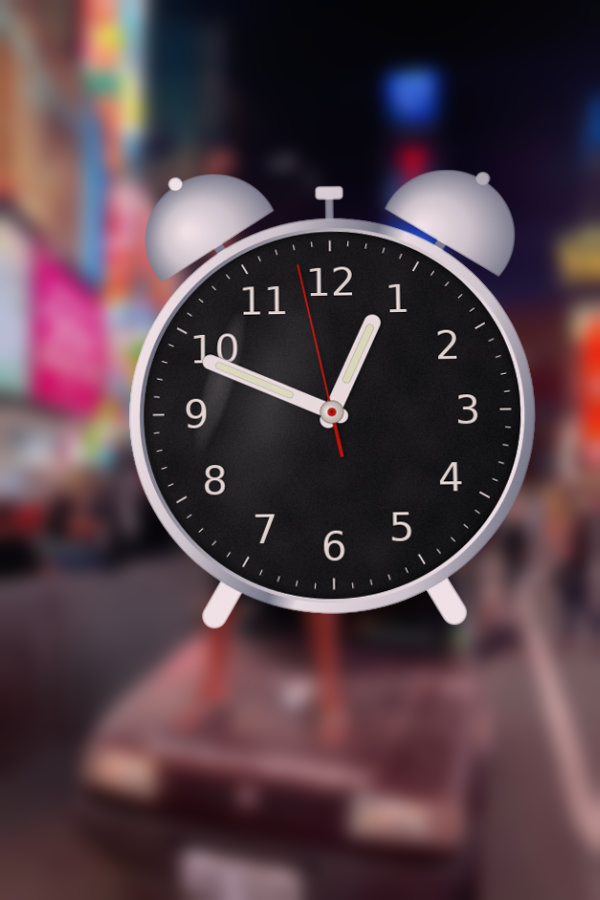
12:48:58
